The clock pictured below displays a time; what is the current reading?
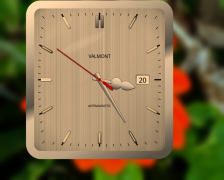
3:24:51
